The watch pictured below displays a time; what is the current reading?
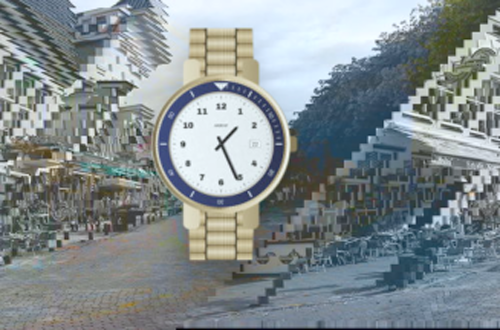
1:26
